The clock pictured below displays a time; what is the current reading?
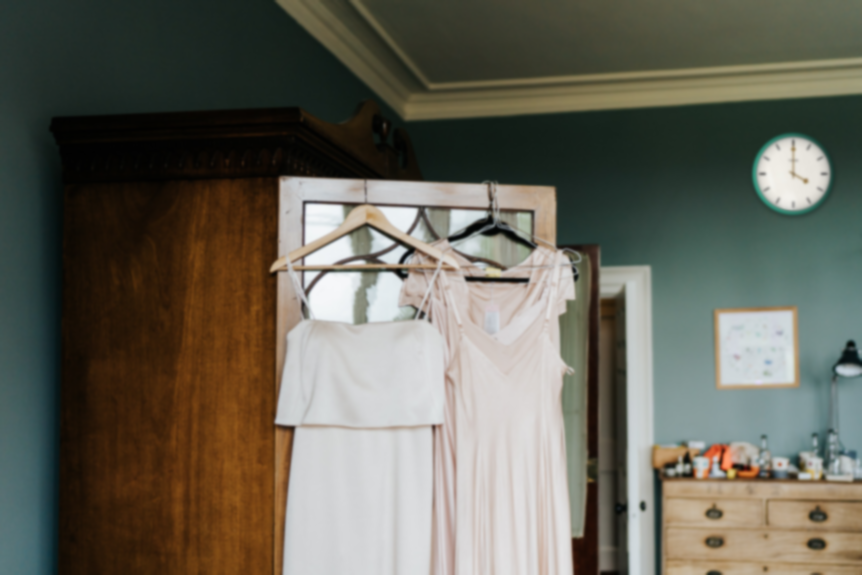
4:00
